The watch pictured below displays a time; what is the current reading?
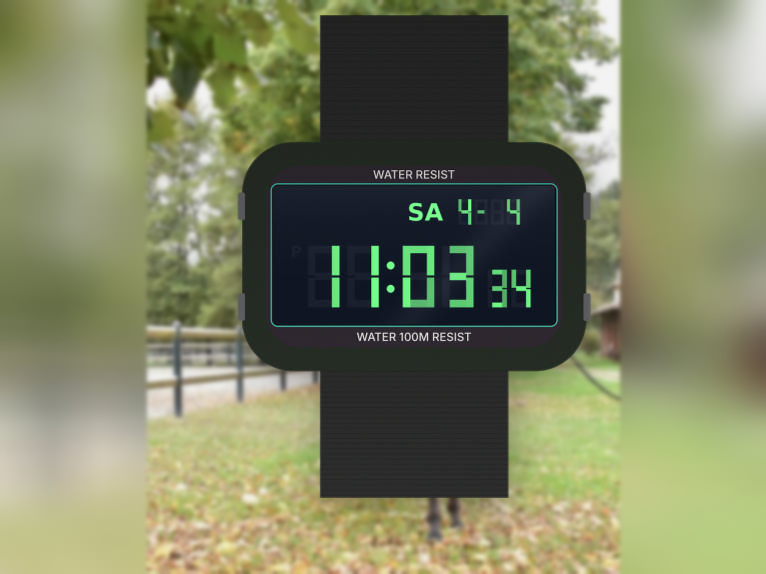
11:03:34
